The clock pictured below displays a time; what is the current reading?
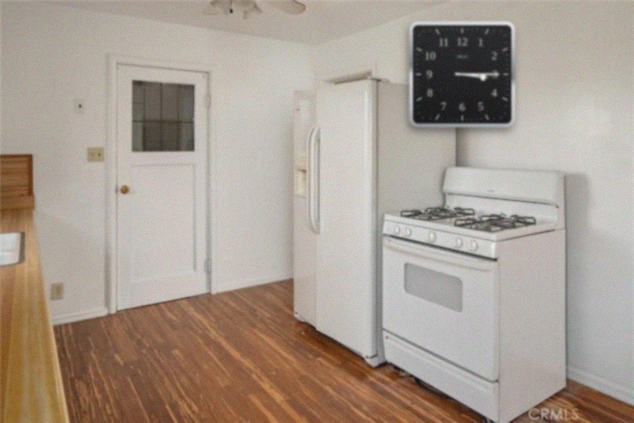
3:15
